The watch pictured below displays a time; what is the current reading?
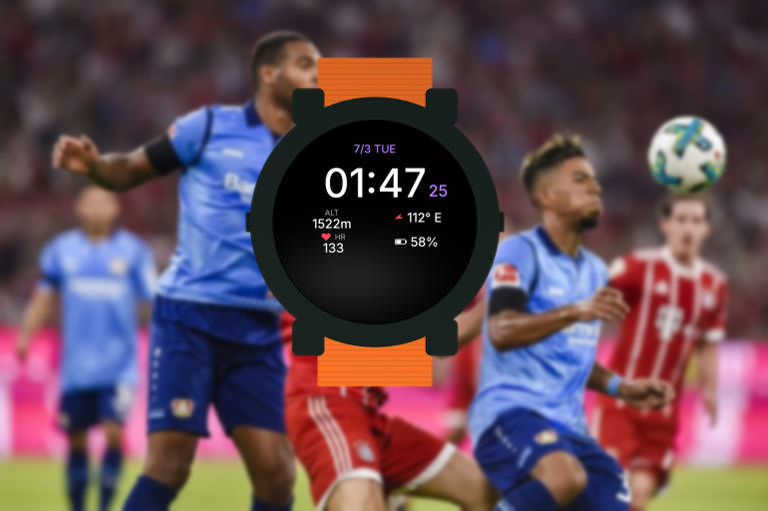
1:47:25
